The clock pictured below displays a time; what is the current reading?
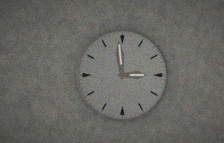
2:59
